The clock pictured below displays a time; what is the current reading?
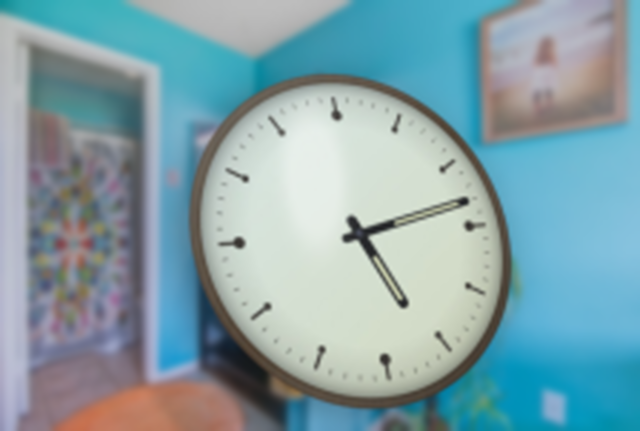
5:13
